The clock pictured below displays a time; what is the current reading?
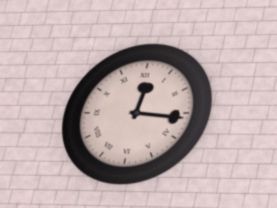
12:16
